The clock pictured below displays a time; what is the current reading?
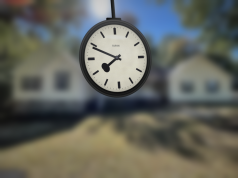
7:49
